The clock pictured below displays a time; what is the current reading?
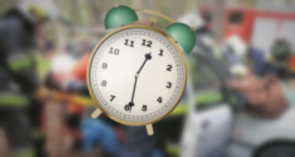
12:29
